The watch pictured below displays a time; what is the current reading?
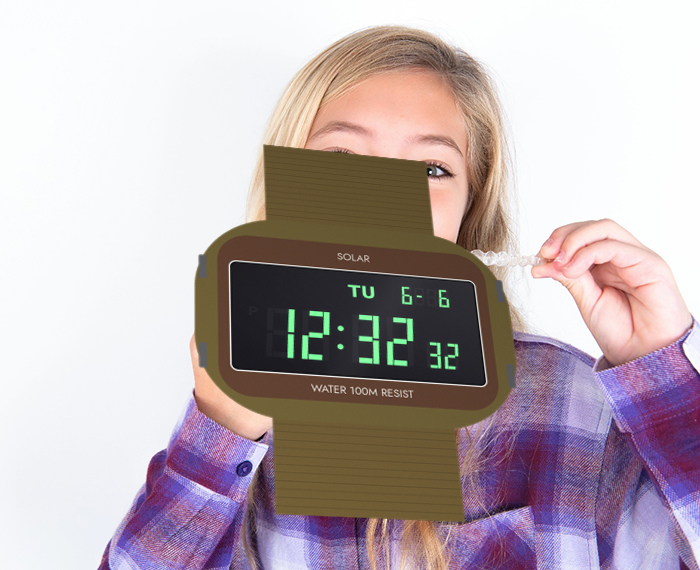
12:32:32
